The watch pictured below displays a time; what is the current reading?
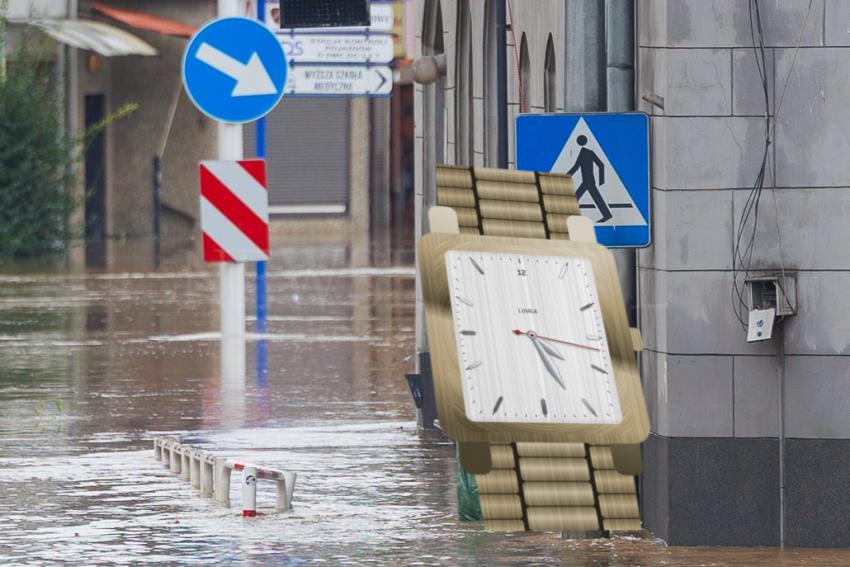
4:26:17
